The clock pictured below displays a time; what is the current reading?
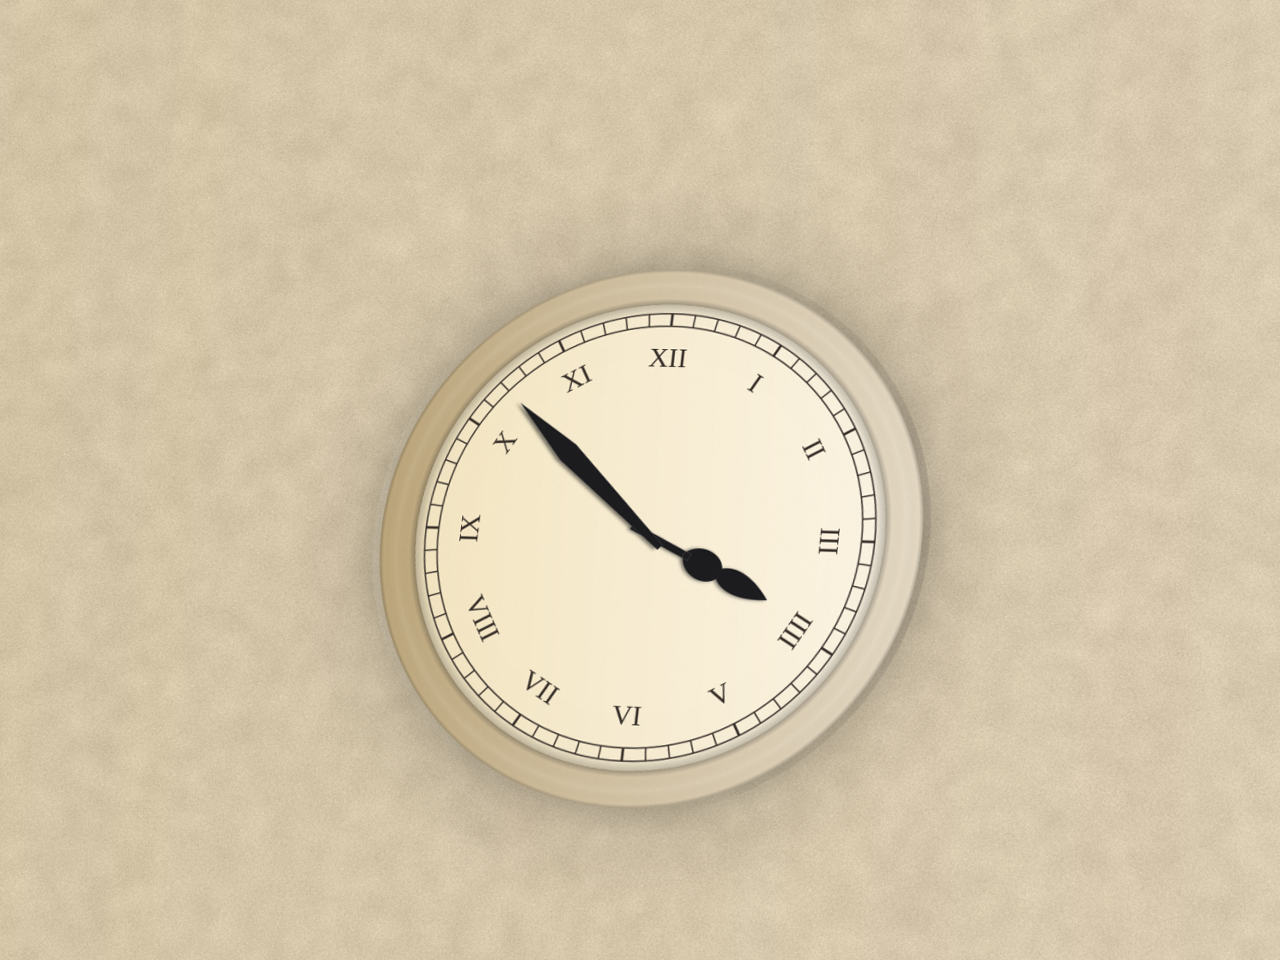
3:52
